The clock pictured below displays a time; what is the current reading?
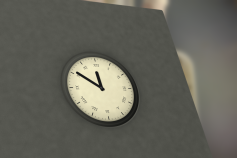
11:51
